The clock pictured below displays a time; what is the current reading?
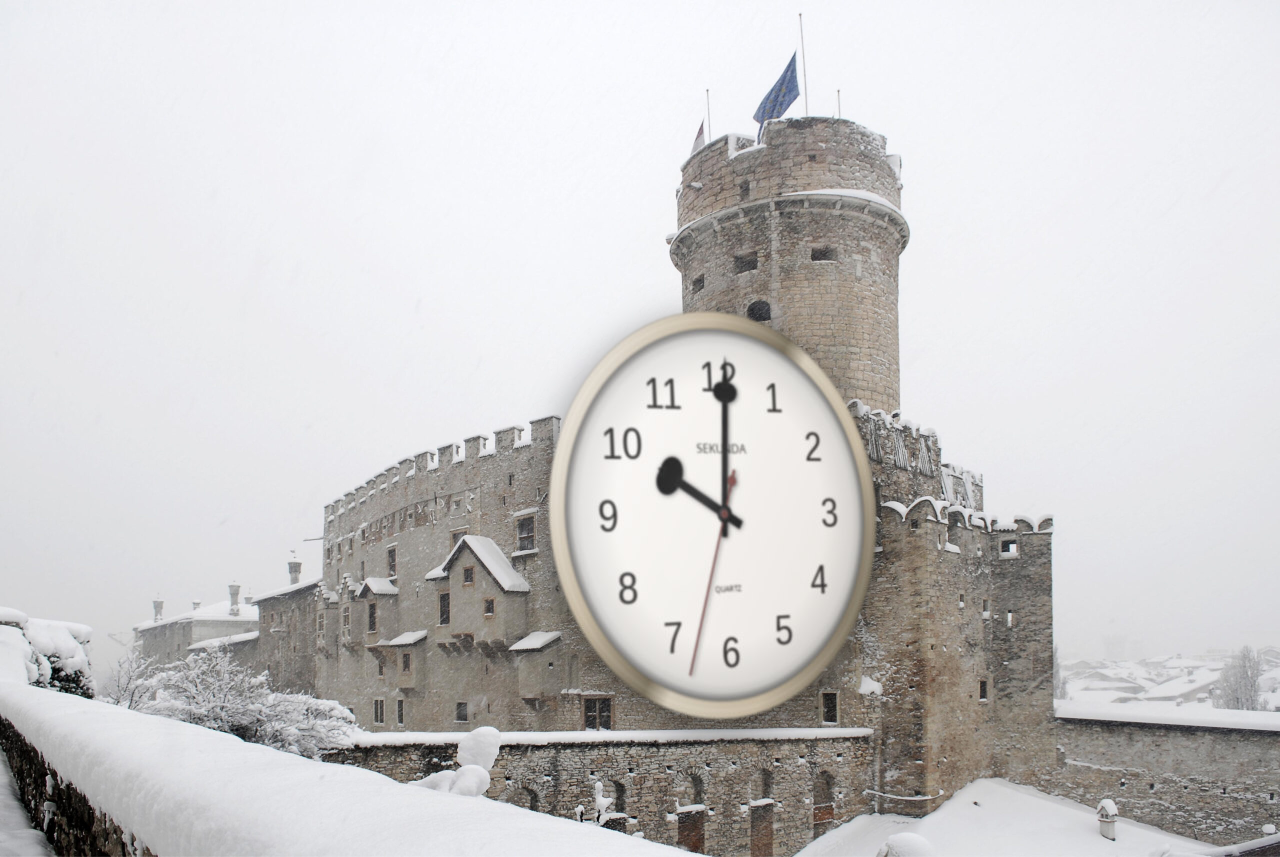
10:00:33
